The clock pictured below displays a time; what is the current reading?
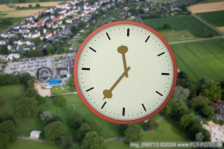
11:36
